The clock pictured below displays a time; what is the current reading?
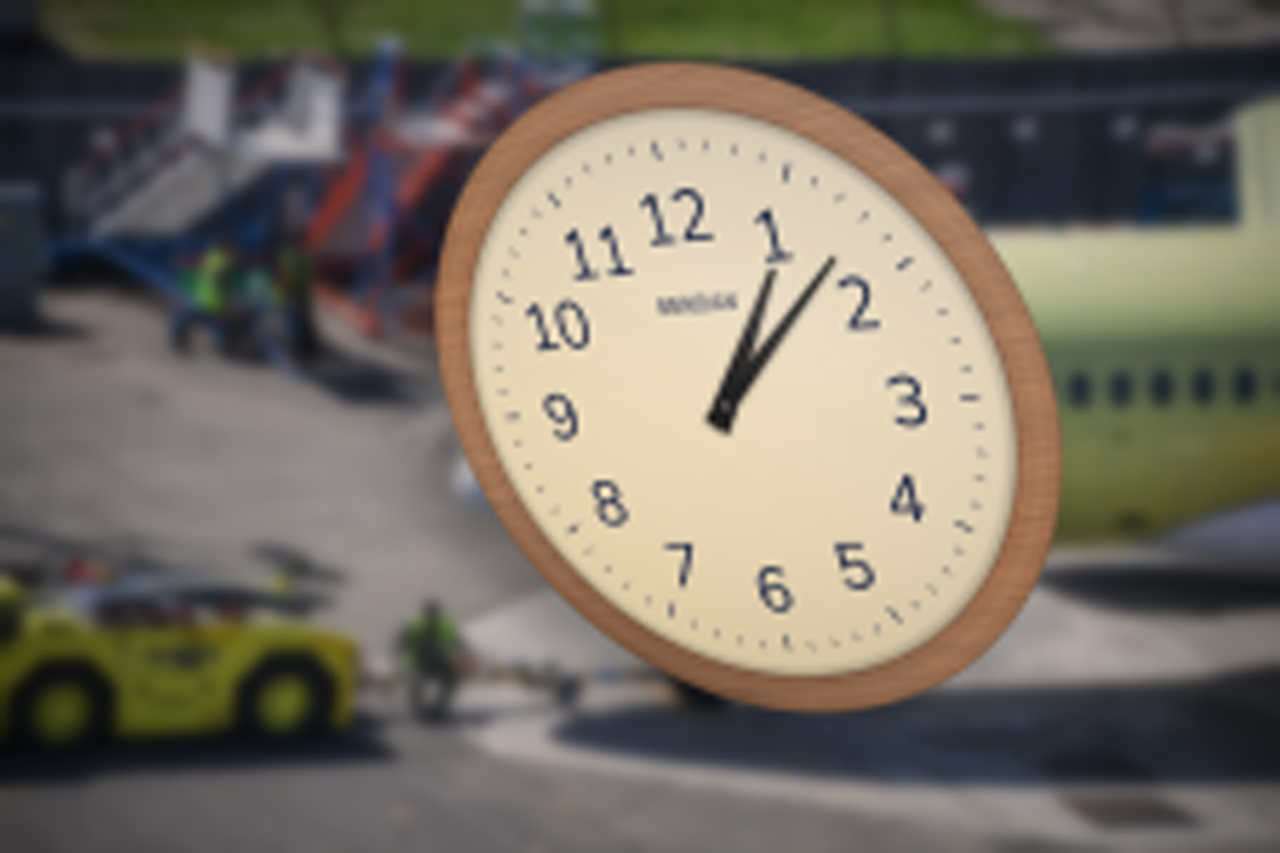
1:08
